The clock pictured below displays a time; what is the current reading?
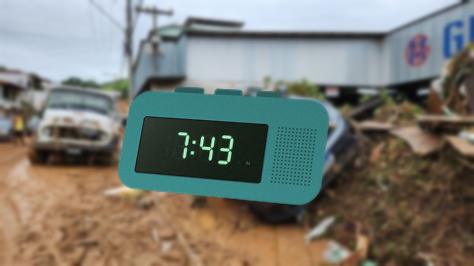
7:43
